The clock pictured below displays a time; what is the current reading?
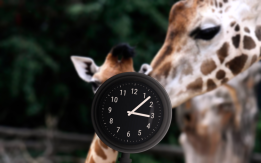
3:07
